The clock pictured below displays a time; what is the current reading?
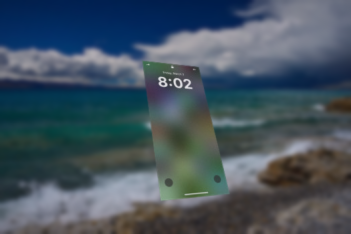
8:02
